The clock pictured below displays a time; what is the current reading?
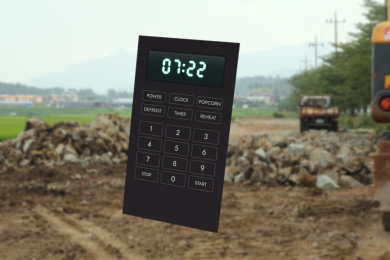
7:22
